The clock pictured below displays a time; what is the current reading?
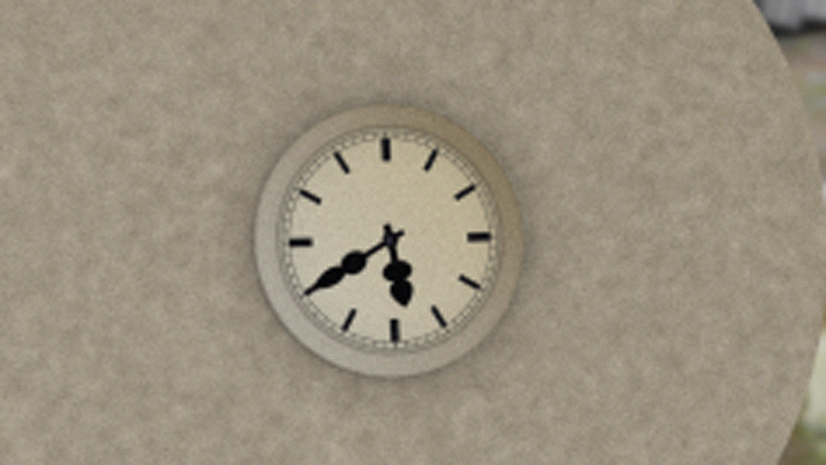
5:40
